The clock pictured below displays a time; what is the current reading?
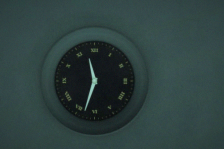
11:33
